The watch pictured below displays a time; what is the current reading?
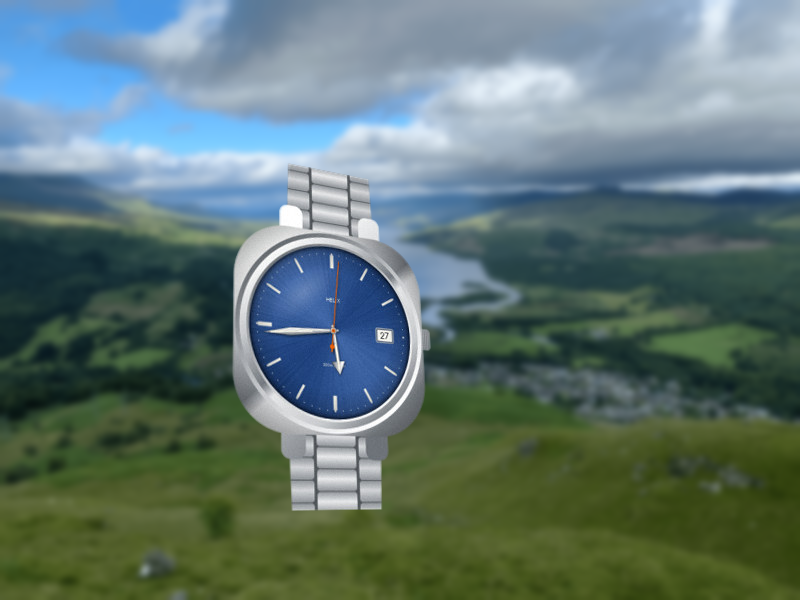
5:44:01
